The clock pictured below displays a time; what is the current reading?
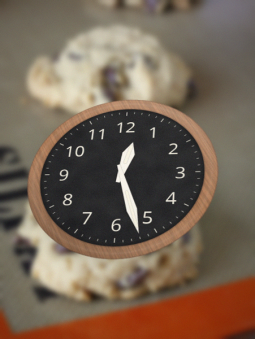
12:27
